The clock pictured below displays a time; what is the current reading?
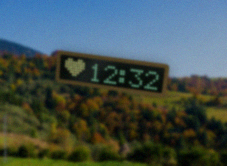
12:32
